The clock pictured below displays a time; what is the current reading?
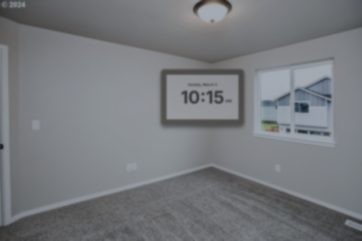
10:15
